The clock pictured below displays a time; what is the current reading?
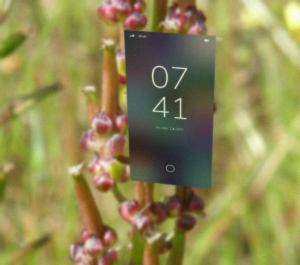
7:41
